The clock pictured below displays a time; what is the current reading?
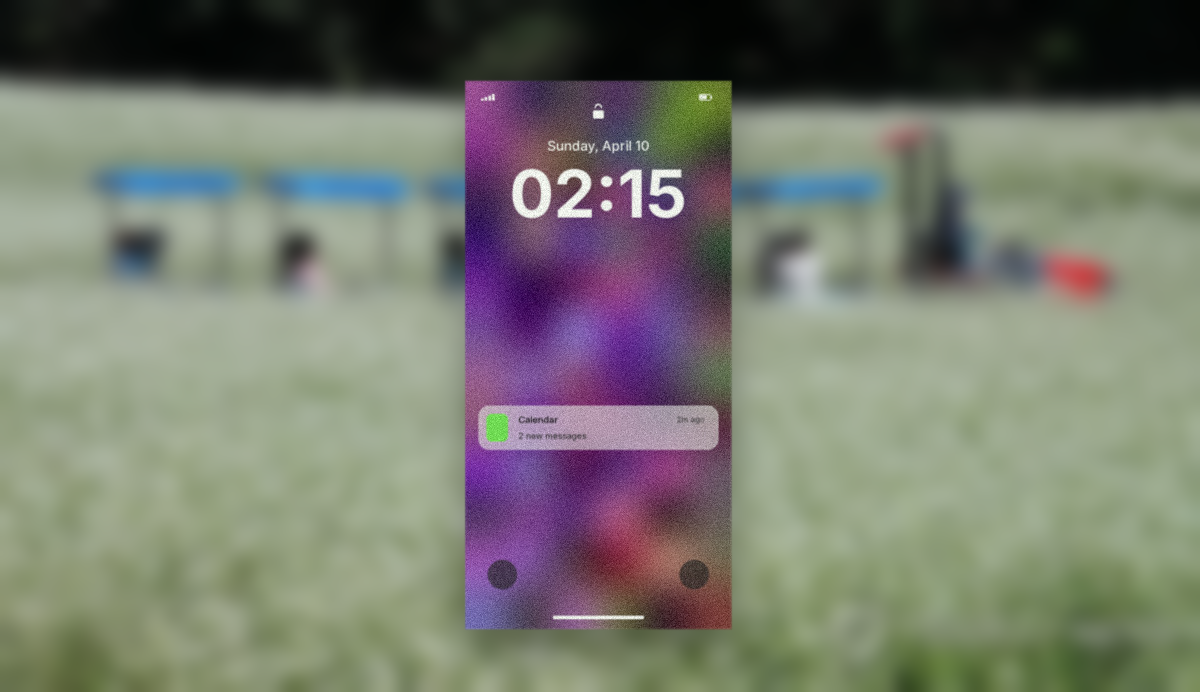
2:15
